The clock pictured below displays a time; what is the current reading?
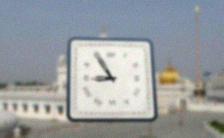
8:55
